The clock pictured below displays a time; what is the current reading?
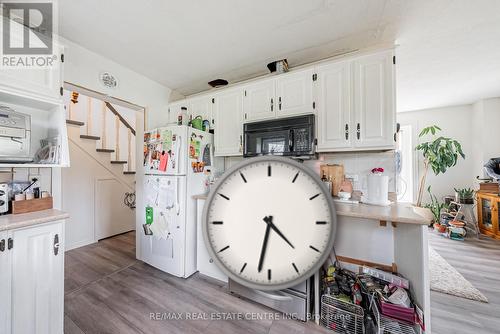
4:32
